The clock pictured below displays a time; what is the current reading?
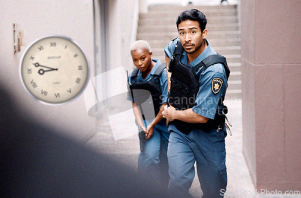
8:48
